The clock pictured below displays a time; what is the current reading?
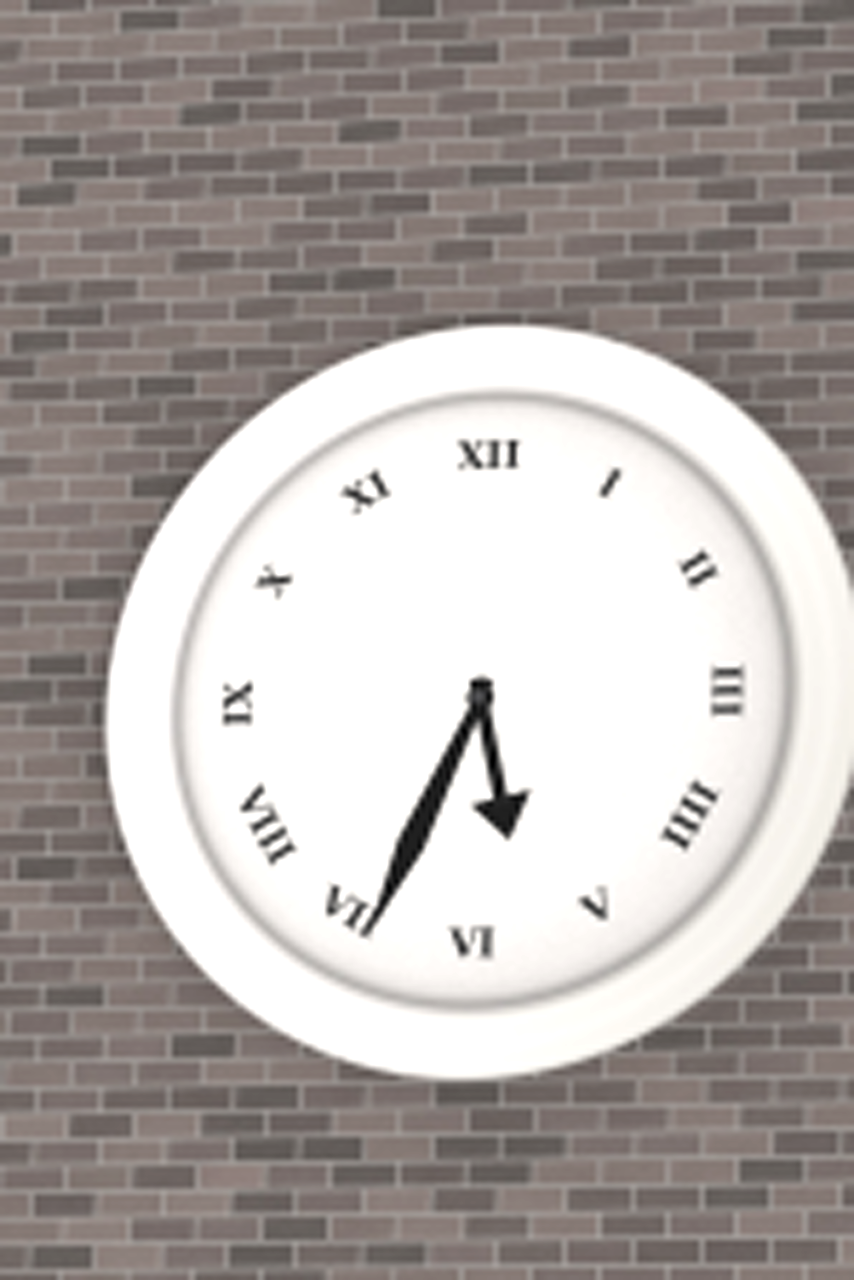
5:34
